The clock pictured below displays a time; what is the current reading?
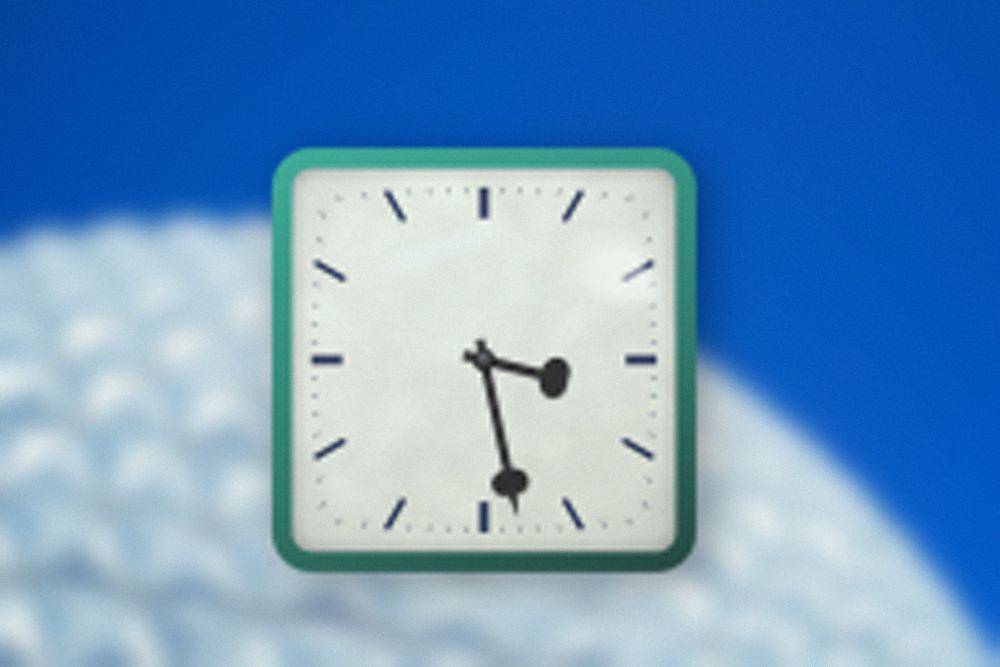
3:28
